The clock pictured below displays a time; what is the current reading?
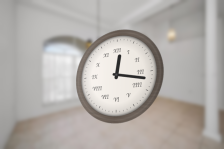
12:17
